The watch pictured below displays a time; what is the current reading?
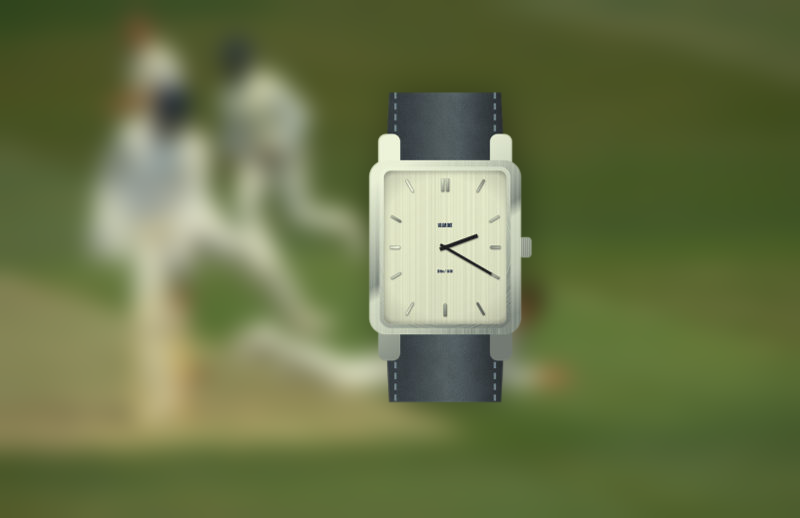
2:20
